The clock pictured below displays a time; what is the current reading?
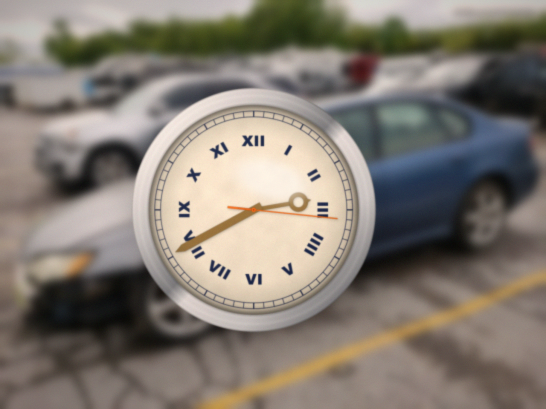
2:40:16
